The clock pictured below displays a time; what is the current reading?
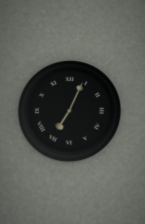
7:04
